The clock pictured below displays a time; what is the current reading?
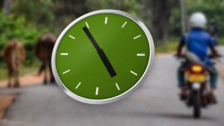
4:54
